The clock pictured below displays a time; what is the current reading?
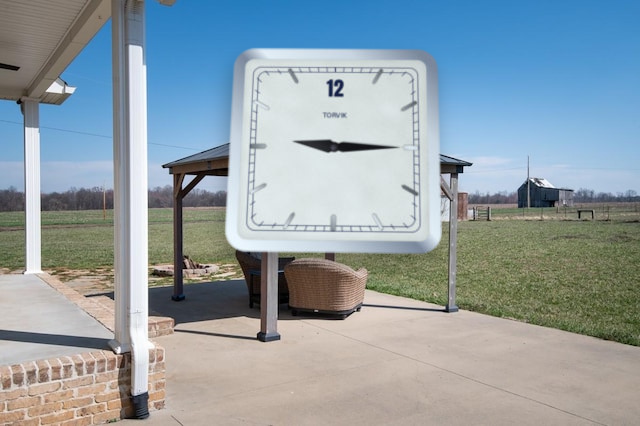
9:15
